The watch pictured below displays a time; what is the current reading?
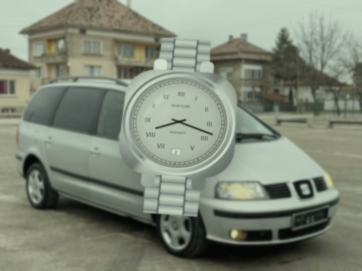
8:18
